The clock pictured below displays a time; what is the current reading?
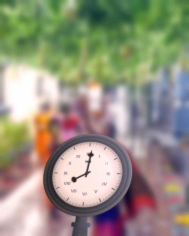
8:01
